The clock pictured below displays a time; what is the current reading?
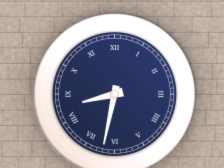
8:32
